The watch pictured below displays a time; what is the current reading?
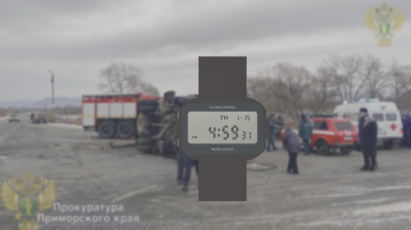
4:59:31
